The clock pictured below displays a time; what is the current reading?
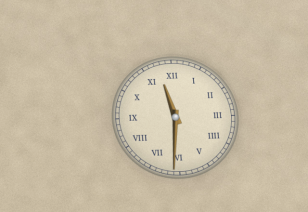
11:31
